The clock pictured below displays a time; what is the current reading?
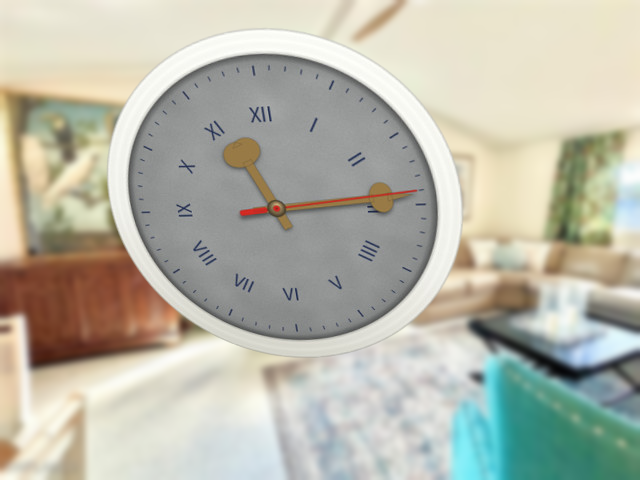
11:14:14
